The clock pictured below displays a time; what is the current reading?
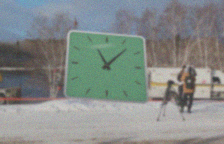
11:07
